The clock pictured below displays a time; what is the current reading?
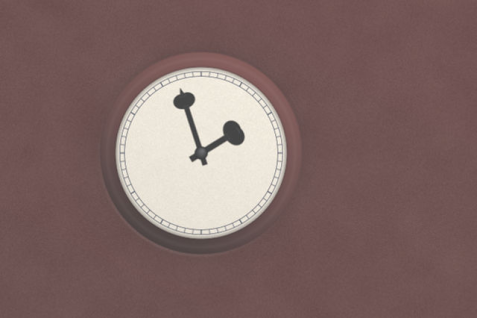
1:57
